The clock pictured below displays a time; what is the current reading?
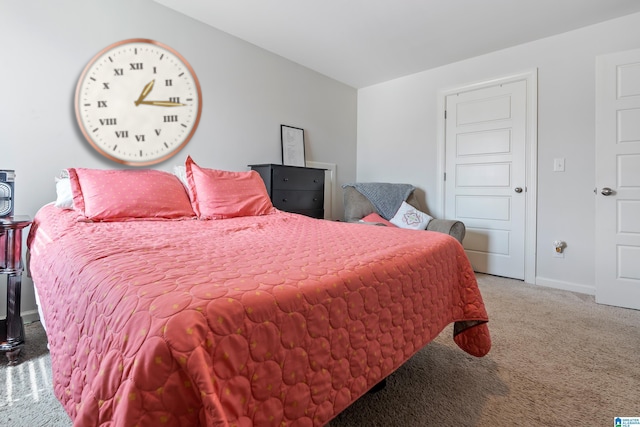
1:16
